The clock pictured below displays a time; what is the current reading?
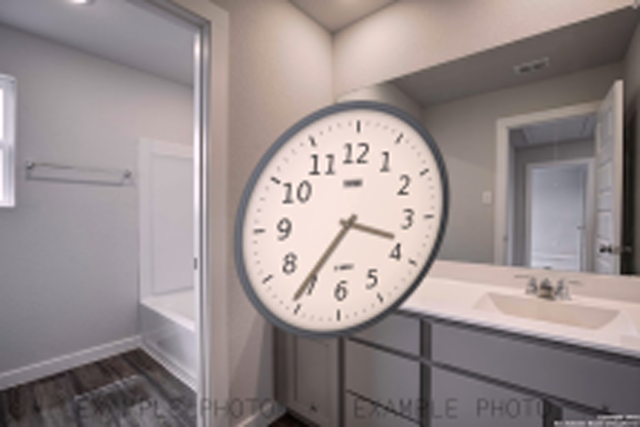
3:36
